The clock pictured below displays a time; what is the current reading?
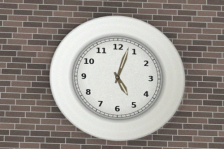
5:03
